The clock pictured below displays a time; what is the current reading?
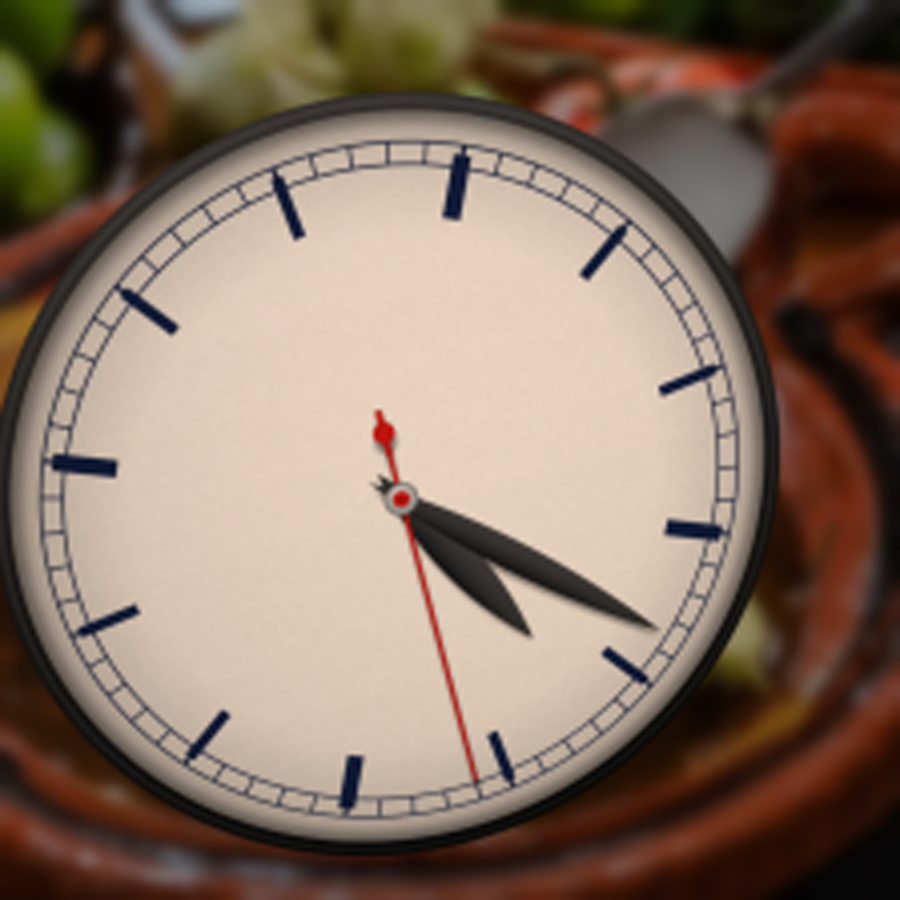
4:18:26
